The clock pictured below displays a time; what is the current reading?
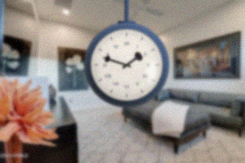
1:48
